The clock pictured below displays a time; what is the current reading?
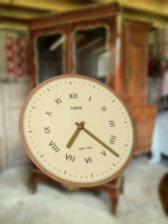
7:23
